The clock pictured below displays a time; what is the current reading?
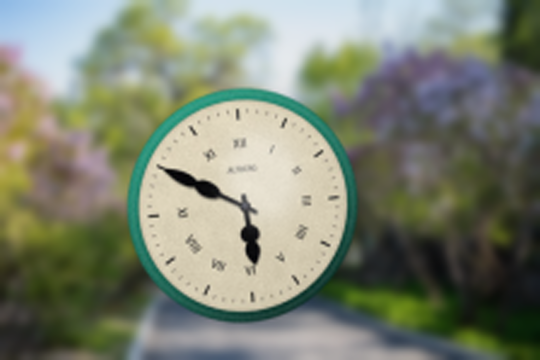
5:50
